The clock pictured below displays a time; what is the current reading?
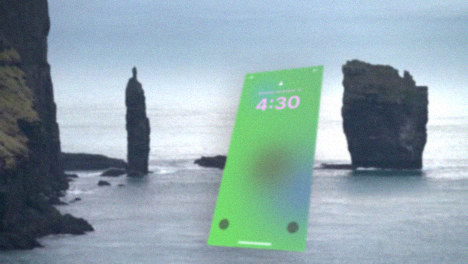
4:30
